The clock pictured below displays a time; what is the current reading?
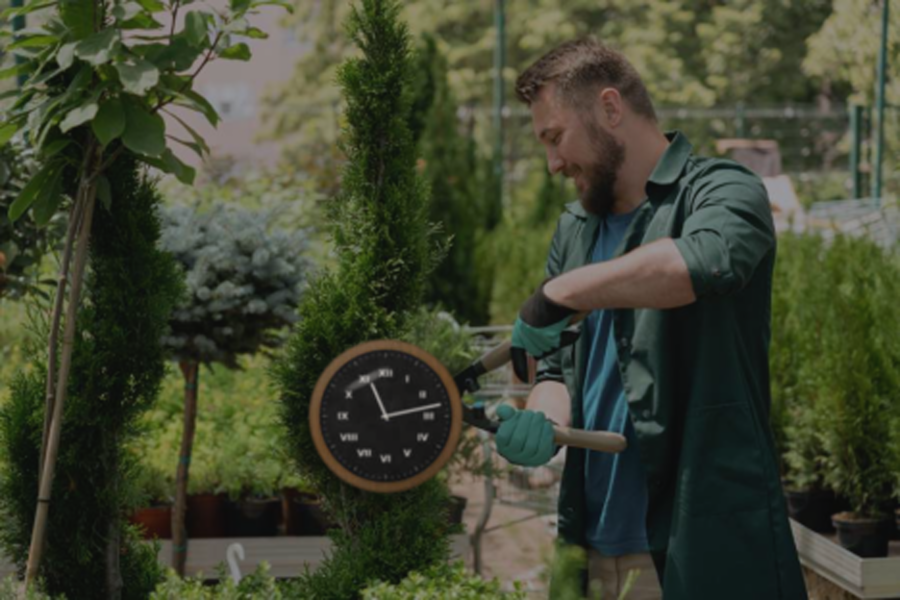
11:13
